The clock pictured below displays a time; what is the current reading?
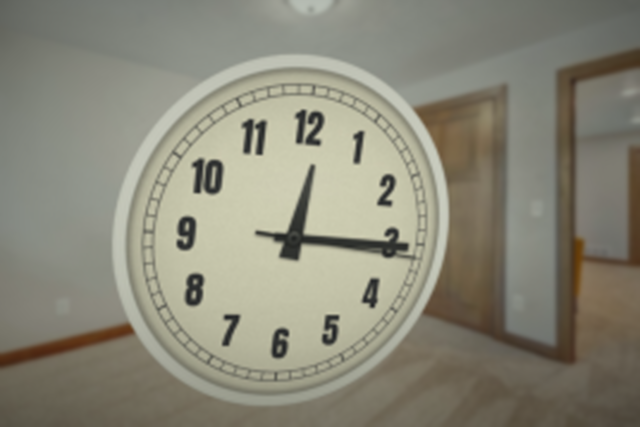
12:15:16
